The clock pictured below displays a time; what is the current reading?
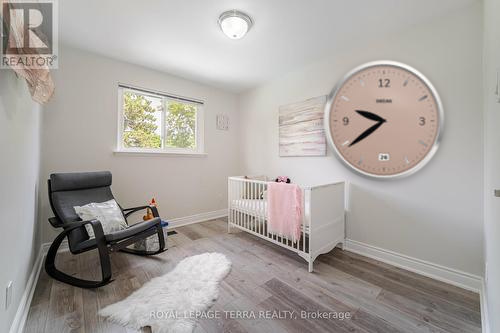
9:39
